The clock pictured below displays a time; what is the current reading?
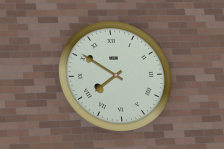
7:51
